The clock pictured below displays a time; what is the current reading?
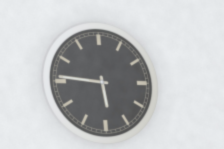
5:46
